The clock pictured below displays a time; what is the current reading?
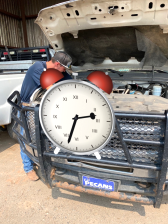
2:33
